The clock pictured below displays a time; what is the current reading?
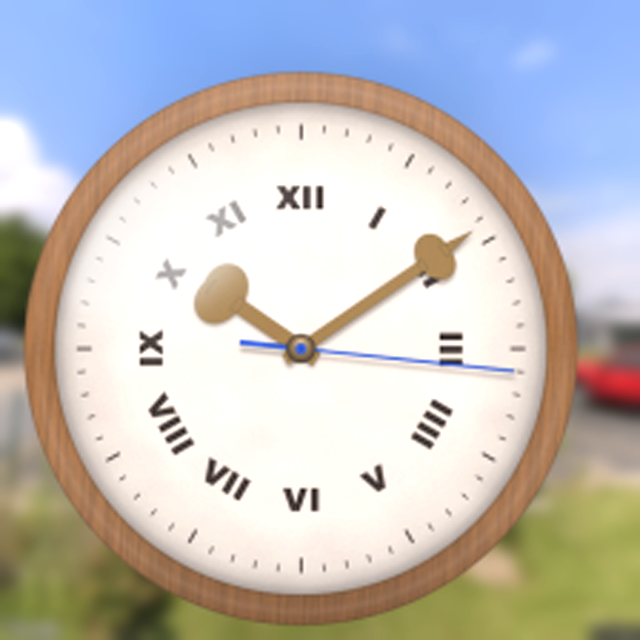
10:09:16
